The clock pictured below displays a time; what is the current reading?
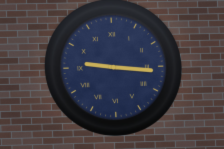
9:16
